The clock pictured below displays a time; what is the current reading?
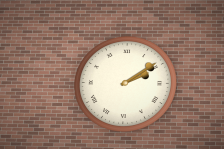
2:09
